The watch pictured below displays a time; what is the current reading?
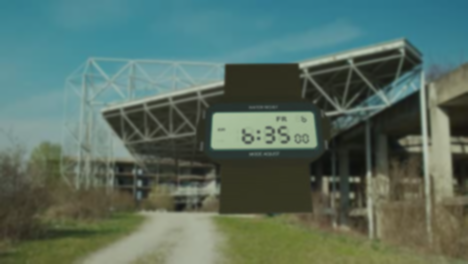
6:35
